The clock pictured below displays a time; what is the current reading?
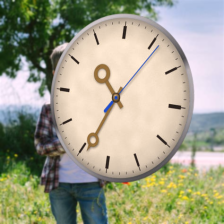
10:34:06
